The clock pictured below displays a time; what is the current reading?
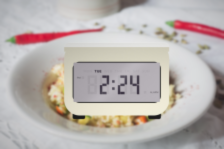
2:24
